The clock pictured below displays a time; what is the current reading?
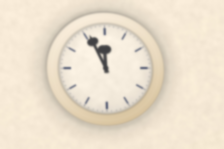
11:56
